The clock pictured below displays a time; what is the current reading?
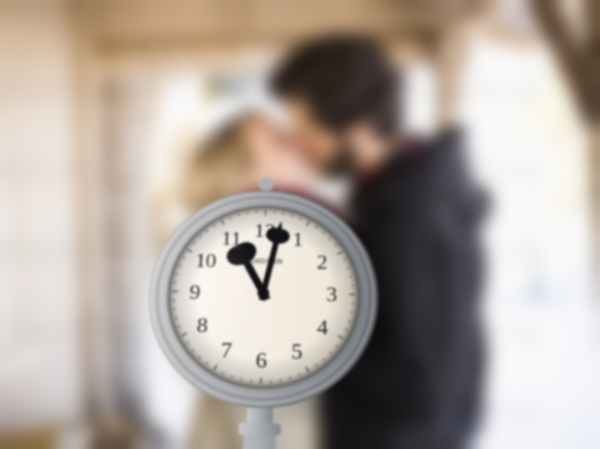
11:02
